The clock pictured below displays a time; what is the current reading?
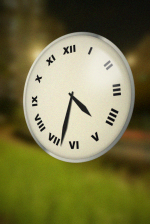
4:33
